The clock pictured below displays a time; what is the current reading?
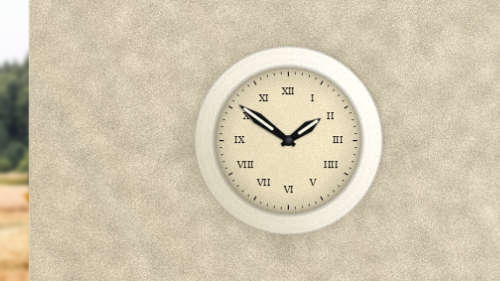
1:51
